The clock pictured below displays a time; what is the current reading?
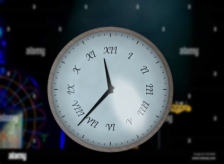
11:37
